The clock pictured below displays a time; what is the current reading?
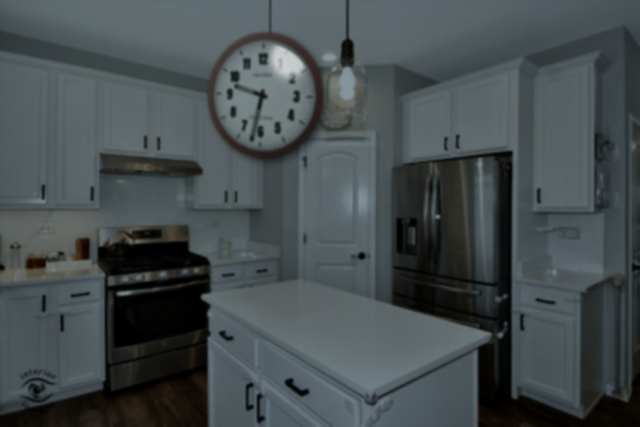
9:32
